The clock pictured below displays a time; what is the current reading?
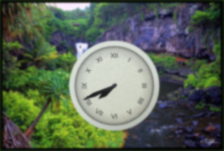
7:41
